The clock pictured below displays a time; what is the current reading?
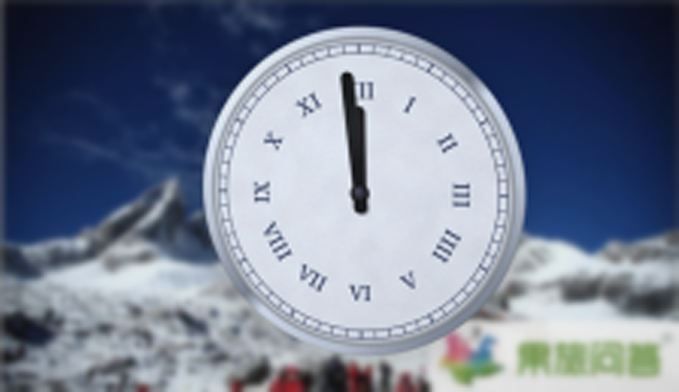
11:59
